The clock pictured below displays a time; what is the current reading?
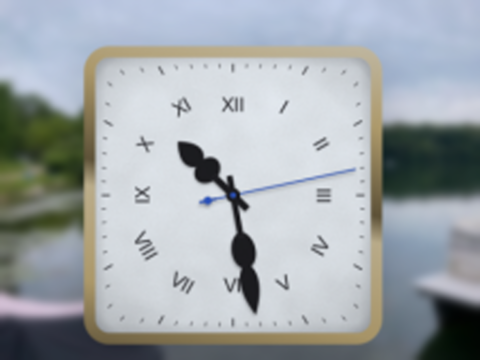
10:28:13
